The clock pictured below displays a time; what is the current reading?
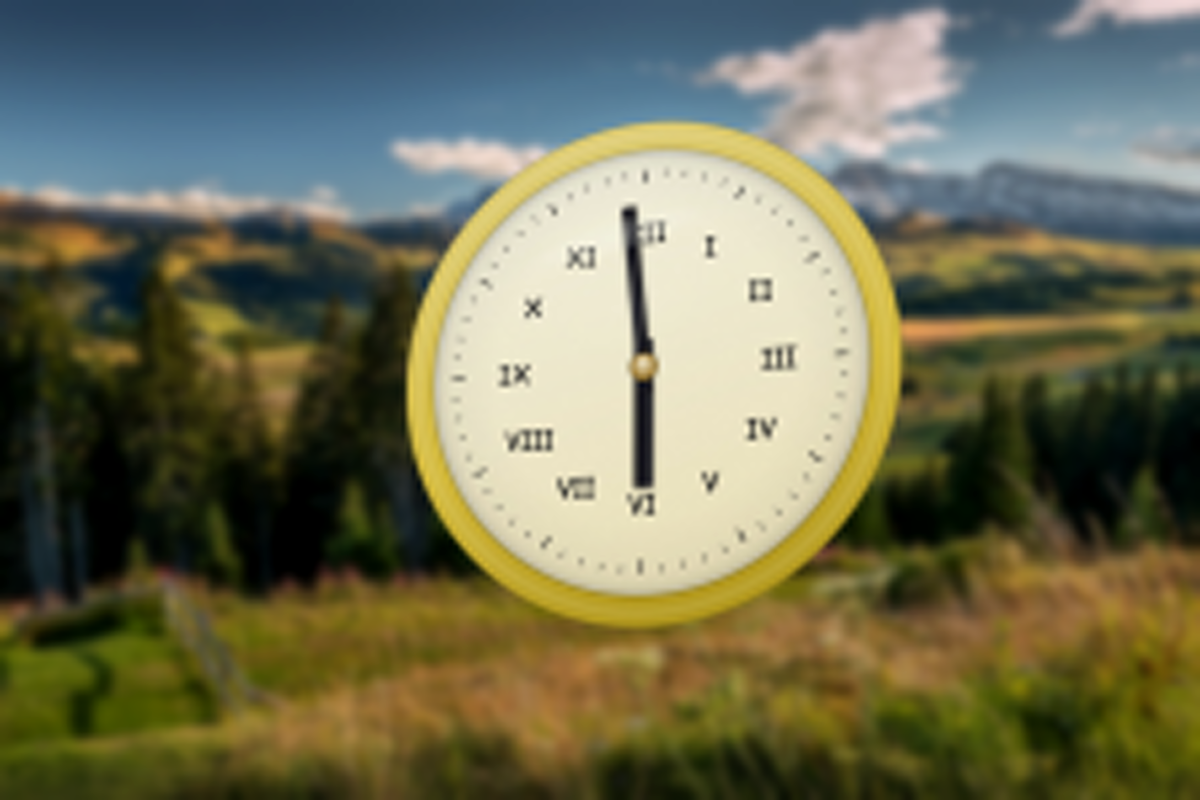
5:59
